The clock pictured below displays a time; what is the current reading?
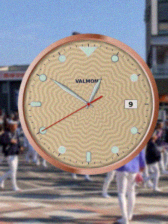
12:50:40
